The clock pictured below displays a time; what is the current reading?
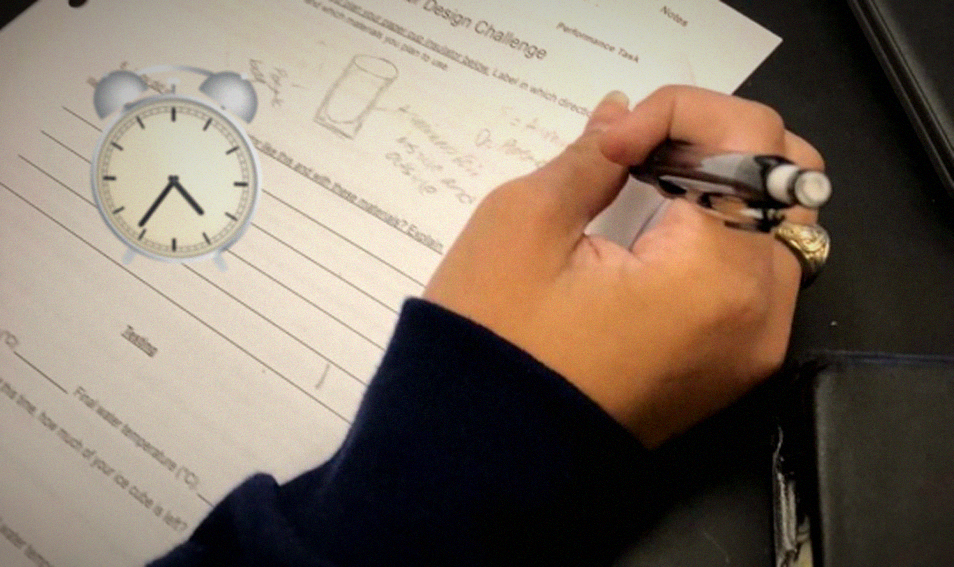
4:36
